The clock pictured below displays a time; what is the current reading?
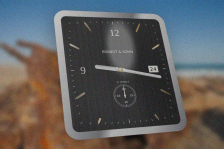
9:17
